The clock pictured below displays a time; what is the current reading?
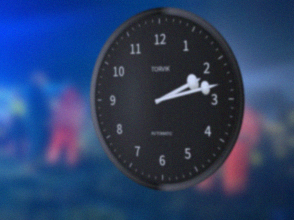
2:13
